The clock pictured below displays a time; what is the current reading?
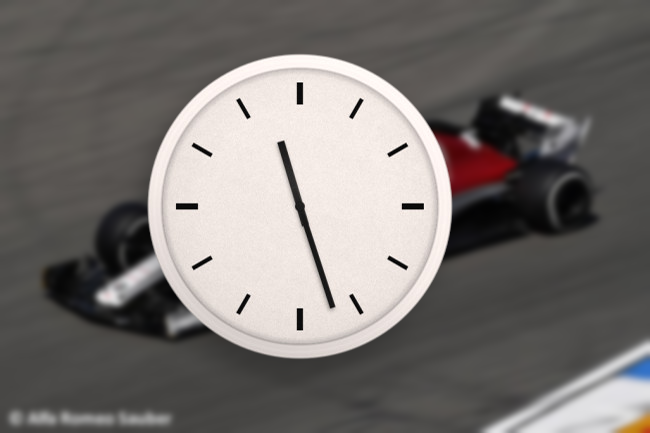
11:27
